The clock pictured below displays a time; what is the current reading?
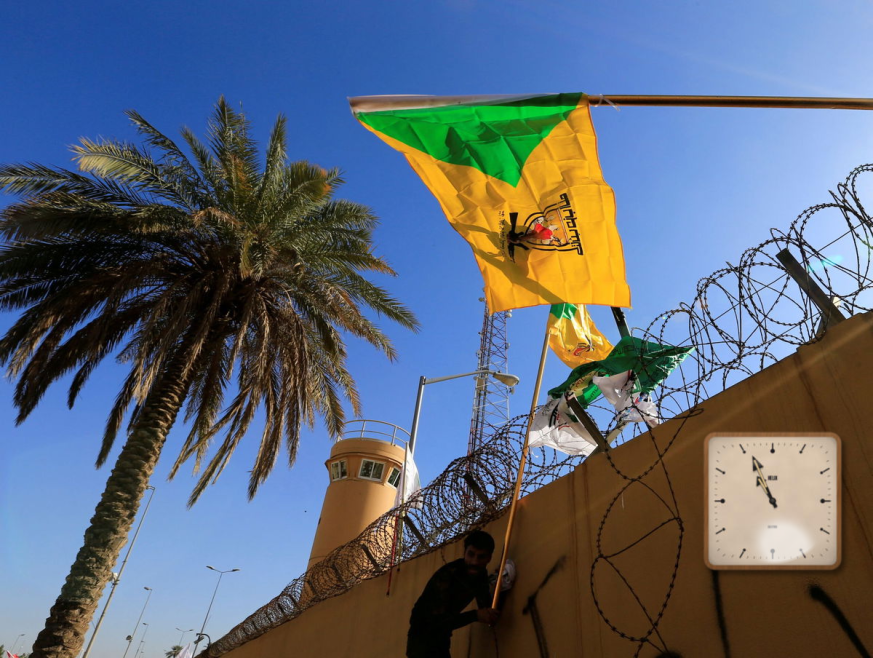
10:56
